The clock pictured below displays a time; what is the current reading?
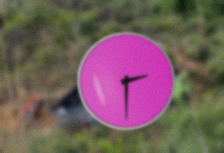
2:30
